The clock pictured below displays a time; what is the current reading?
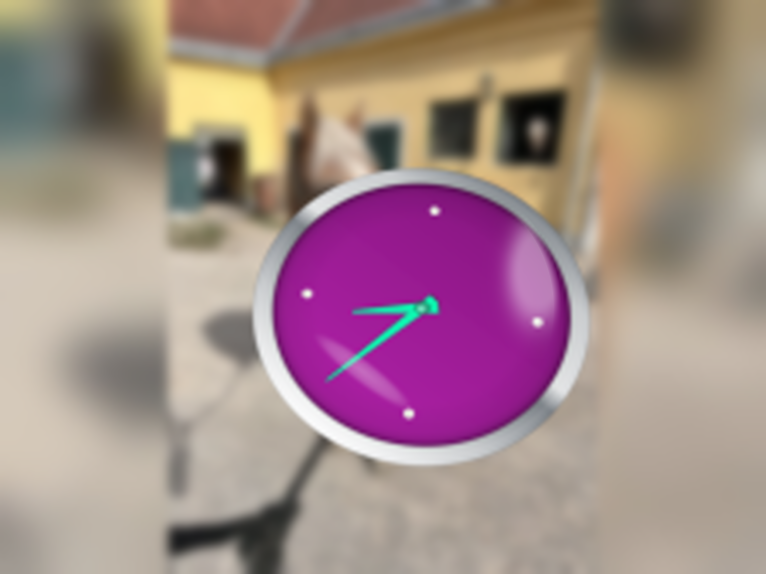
8:37
